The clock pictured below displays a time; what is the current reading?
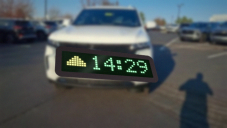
14:29
